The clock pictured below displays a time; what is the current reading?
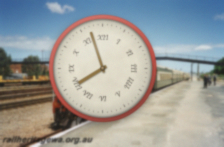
7:57
